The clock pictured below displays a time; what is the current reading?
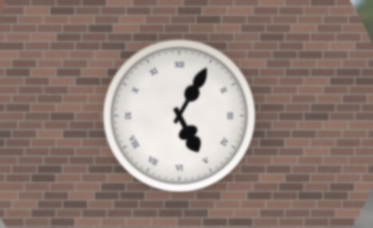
5:05
